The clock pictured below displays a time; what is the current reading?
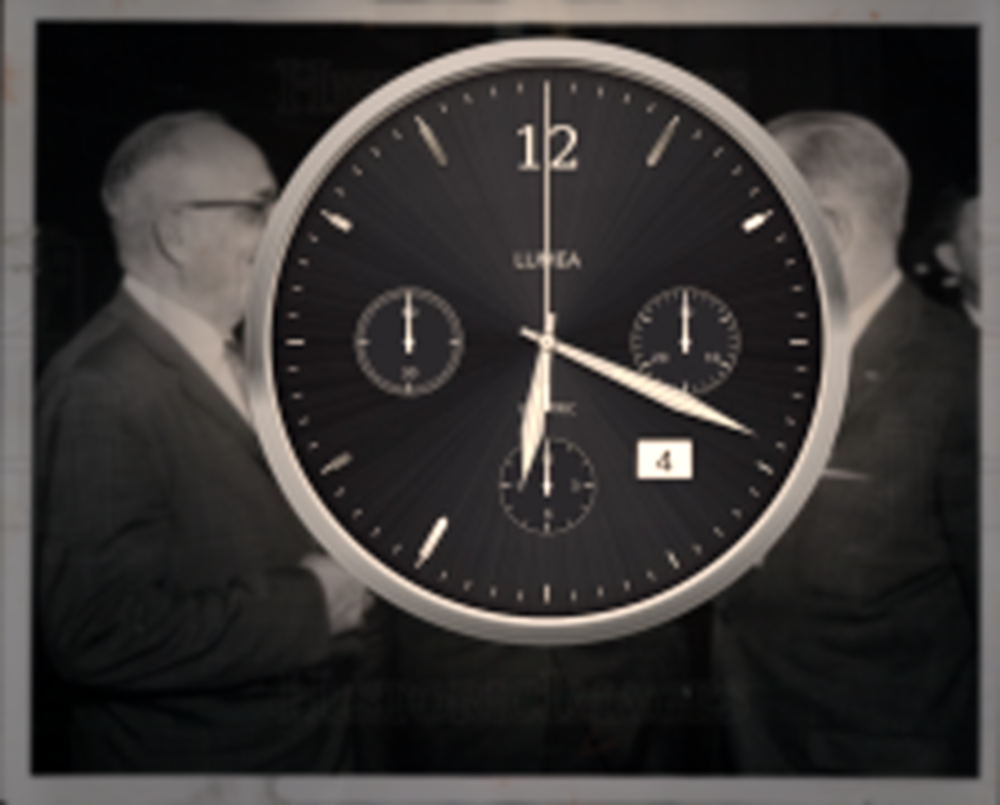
6:19
